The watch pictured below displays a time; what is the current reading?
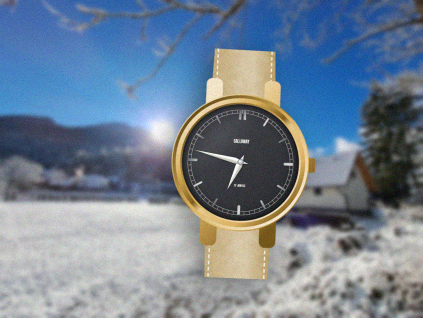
6:47
